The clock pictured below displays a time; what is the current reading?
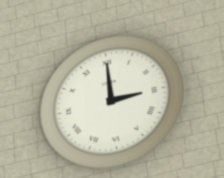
3:00
